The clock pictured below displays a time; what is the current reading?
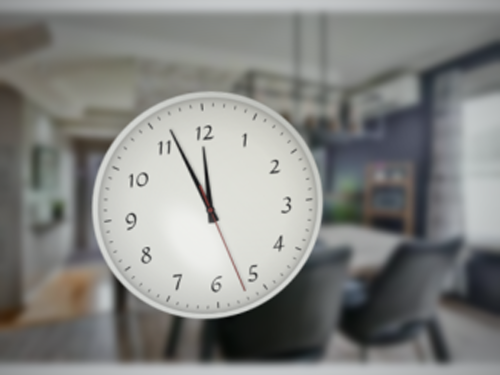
11:56:27
